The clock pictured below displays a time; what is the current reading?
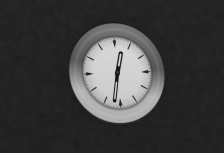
12:32
